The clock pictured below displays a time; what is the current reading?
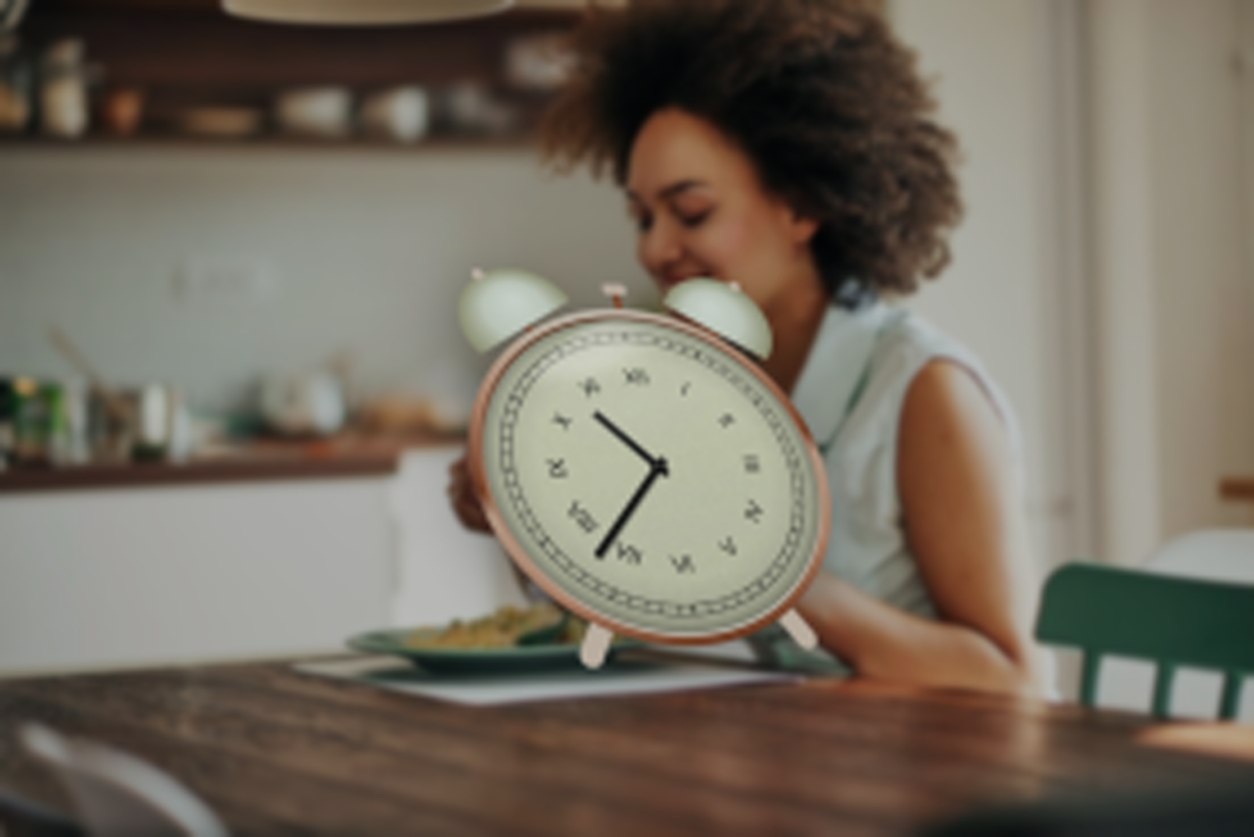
10:37
